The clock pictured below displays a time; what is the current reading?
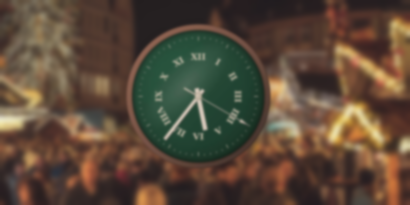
5:36:20
